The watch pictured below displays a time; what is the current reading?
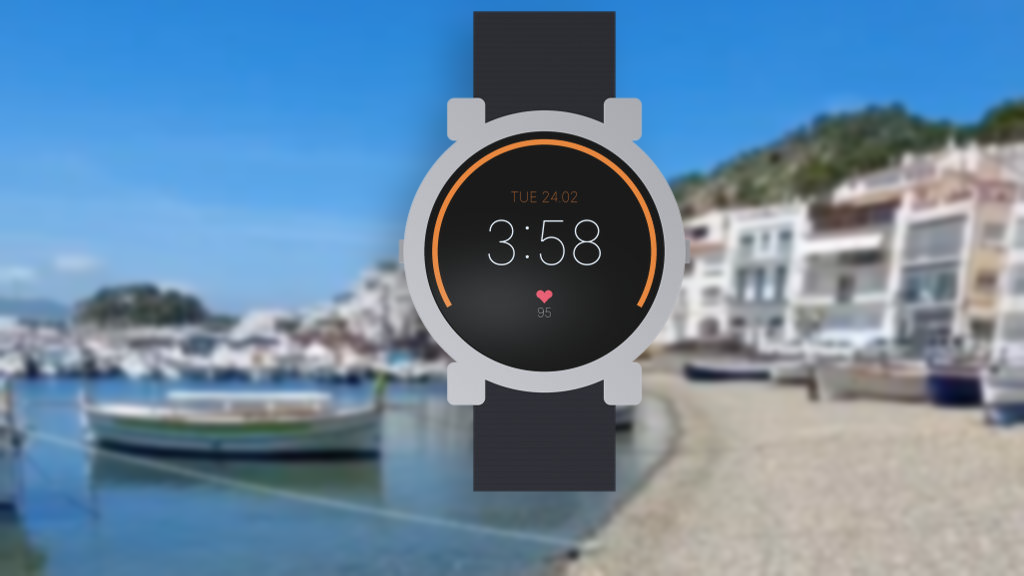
3:58
